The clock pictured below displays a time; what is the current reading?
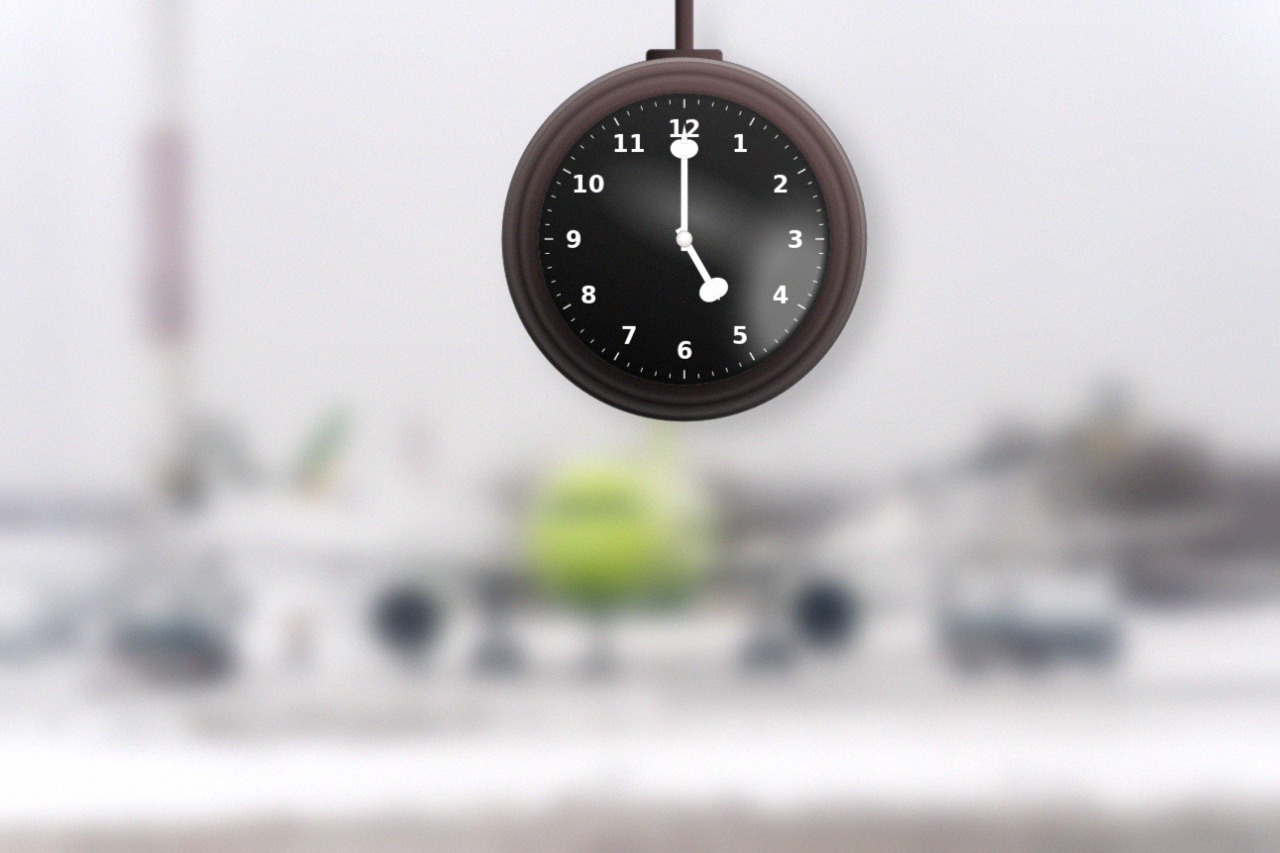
5:00
